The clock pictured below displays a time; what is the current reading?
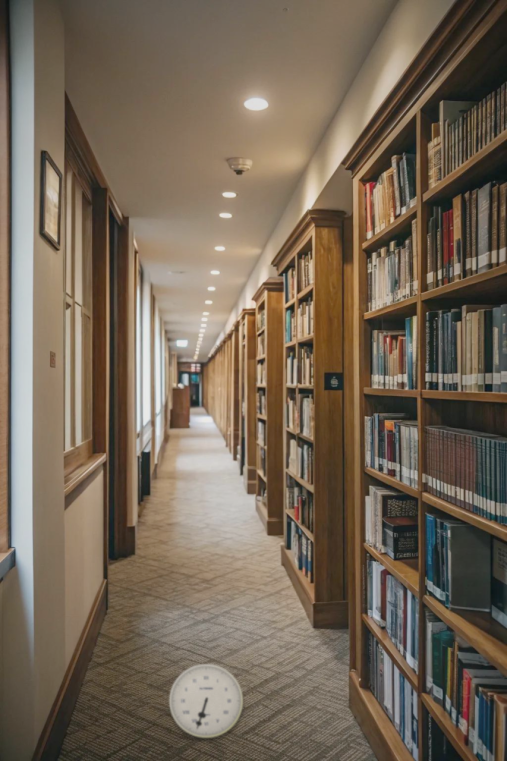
6:33
